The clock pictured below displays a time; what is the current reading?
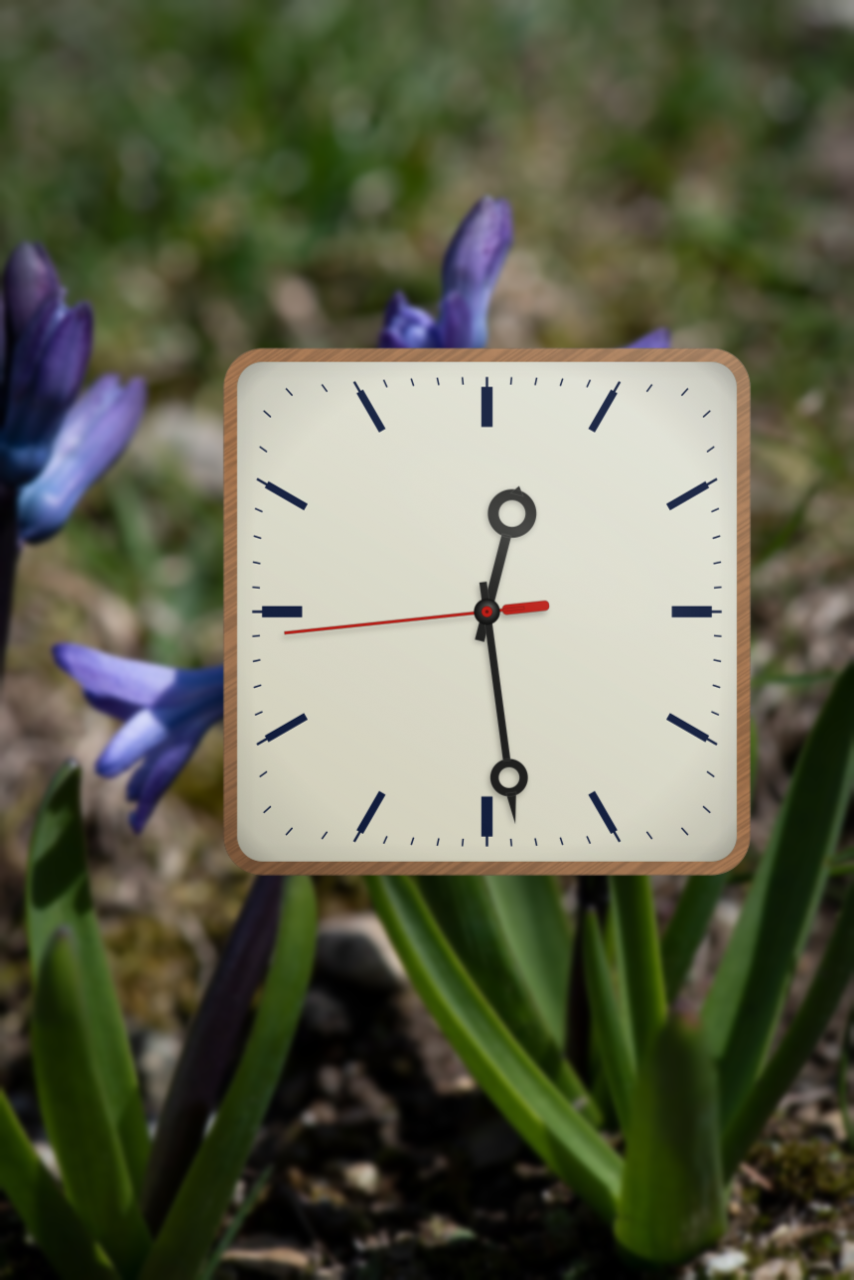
12:28:44
